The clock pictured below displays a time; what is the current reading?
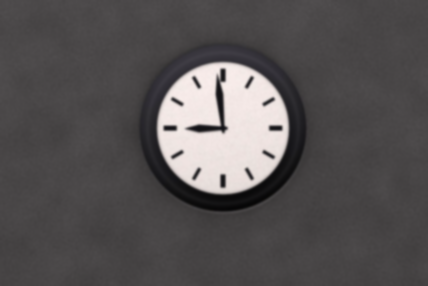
8:59
